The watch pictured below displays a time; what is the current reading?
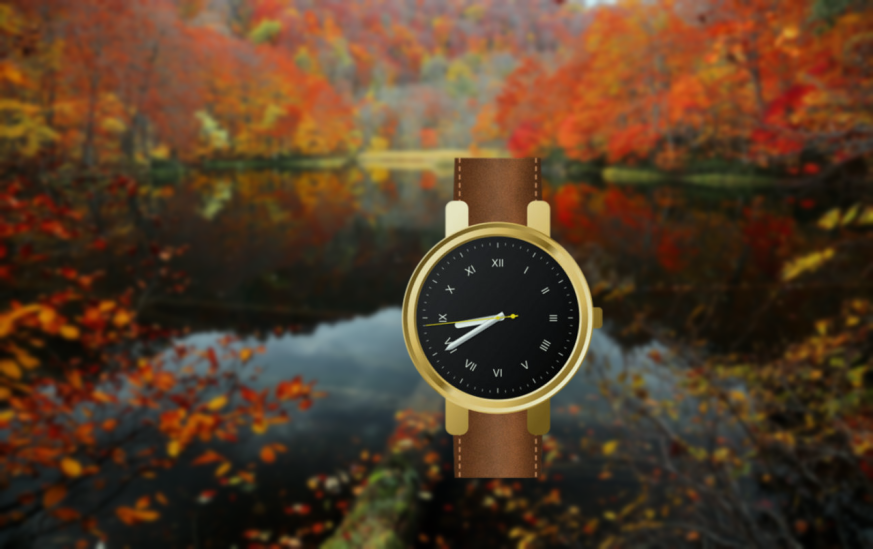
8:39:44
